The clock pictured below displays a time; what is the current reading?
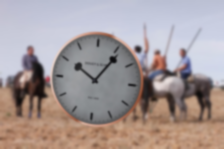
10:06
